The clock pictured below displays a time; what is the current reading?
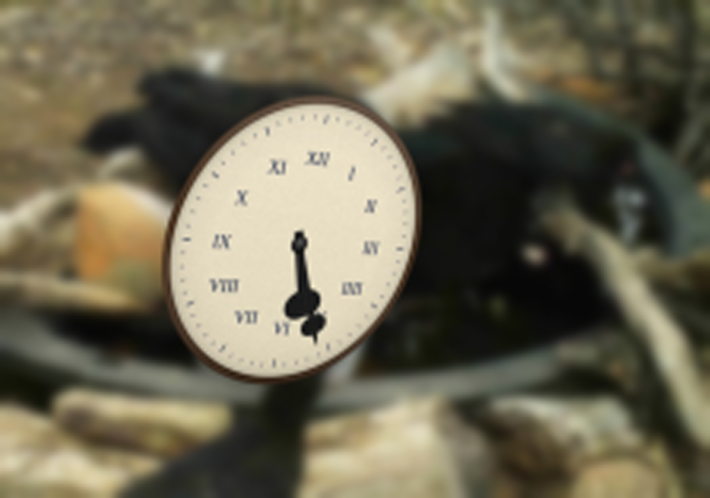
5:26
